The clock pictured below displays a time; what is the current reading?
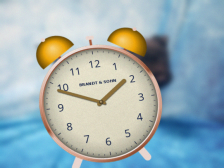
1:49
